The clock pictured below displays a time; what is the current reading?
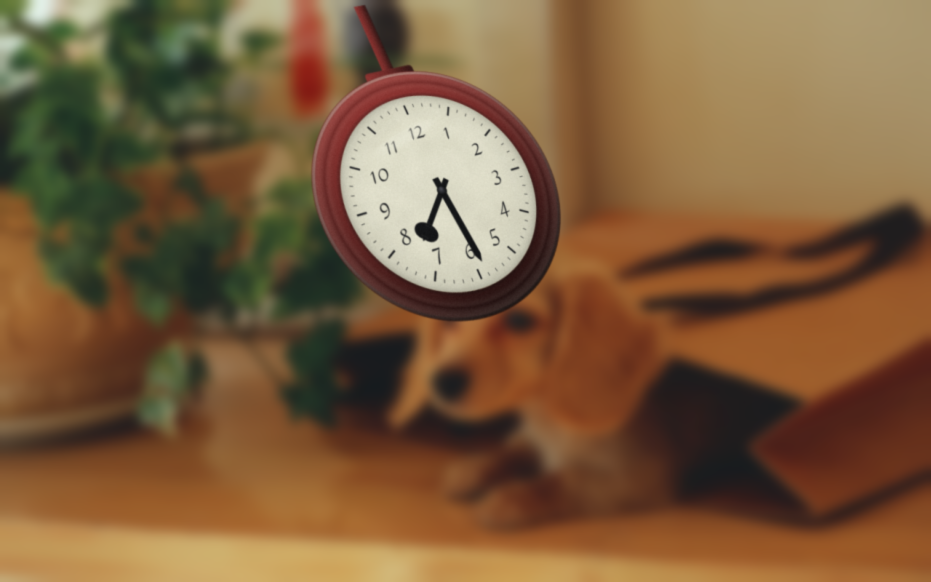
7:29
